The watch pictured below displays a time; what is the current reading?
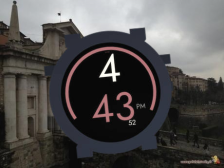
4:43
